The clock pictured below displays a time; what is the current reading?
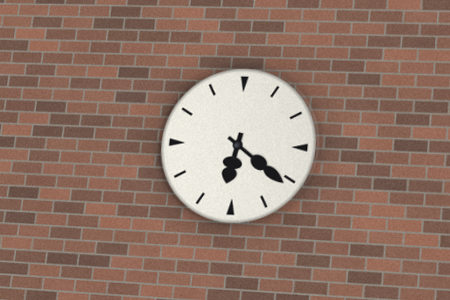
6:21
